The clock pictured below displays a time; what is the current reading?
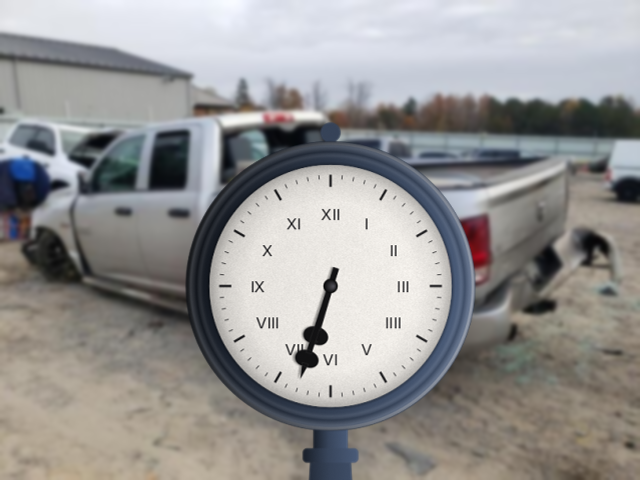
6:33
